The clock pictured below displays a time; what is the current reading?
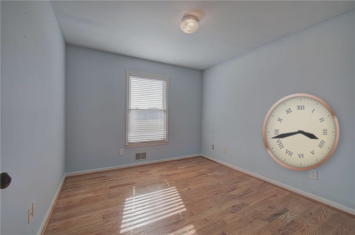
3:43
